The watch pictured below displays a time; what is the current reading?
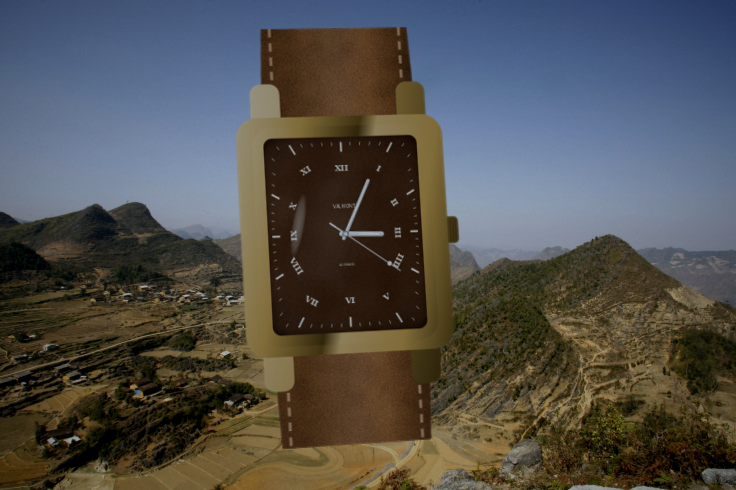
3:04:21
